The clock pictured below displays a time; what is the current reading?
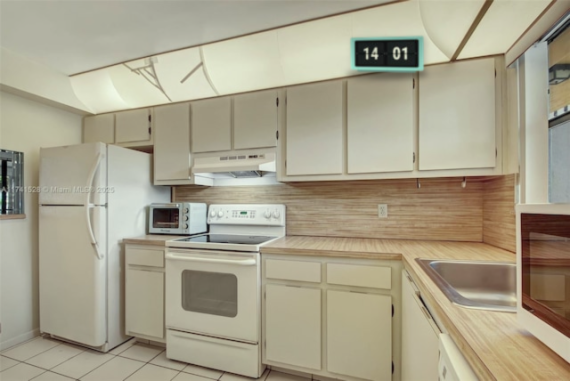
14:01
